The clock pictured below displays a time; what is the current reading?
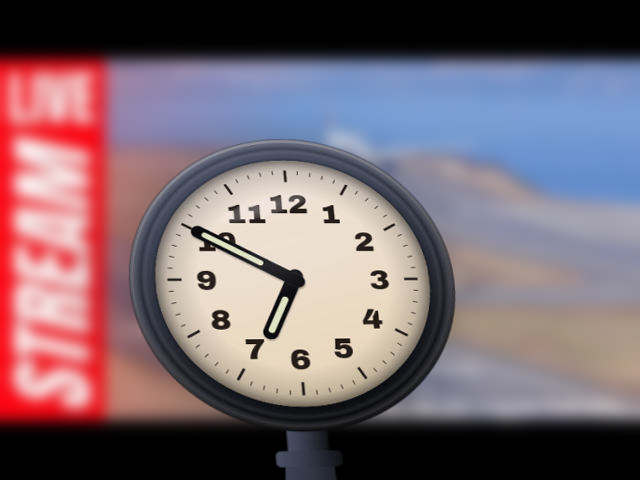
6:50
